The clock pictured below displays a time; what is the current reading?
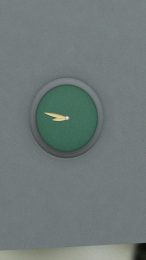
8:47
